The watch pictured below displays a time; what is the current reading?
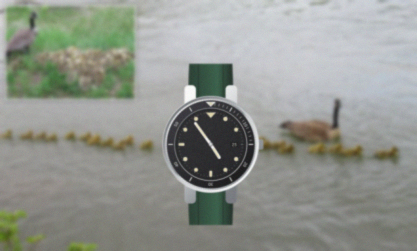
4:54
